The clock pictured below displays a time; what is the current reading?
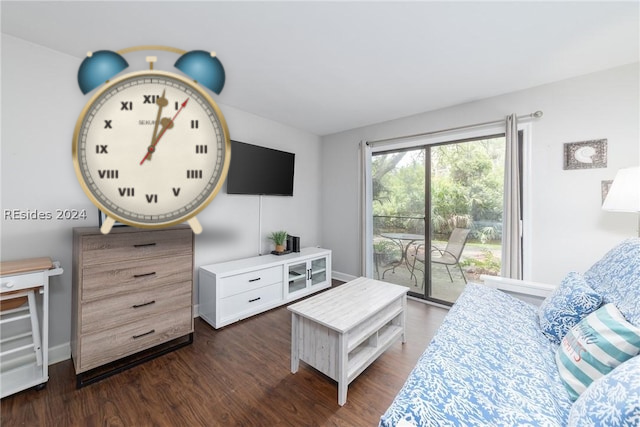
1:02:06
